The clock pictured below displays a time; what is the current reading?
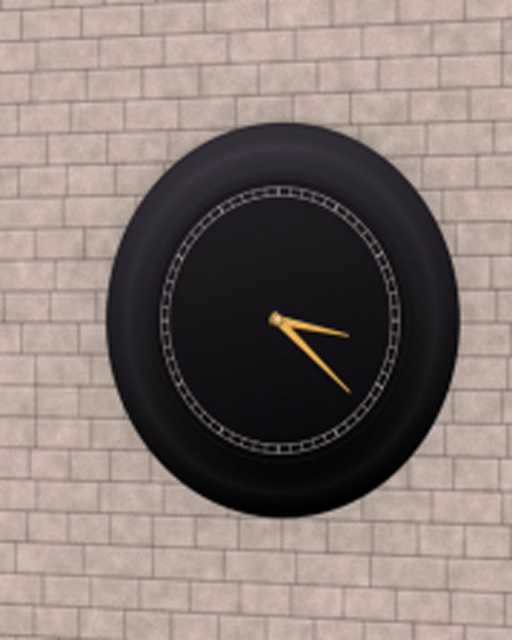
3:22
